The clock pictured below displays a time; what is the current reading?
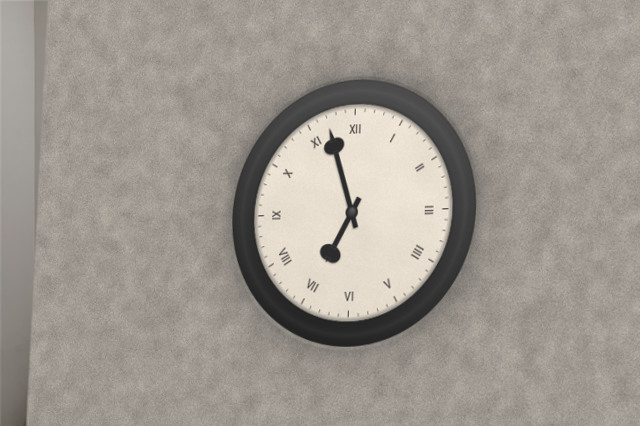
6:57
